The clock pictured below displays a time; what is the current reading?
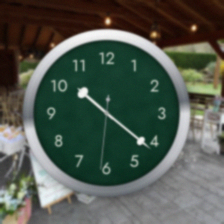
10:21:31
